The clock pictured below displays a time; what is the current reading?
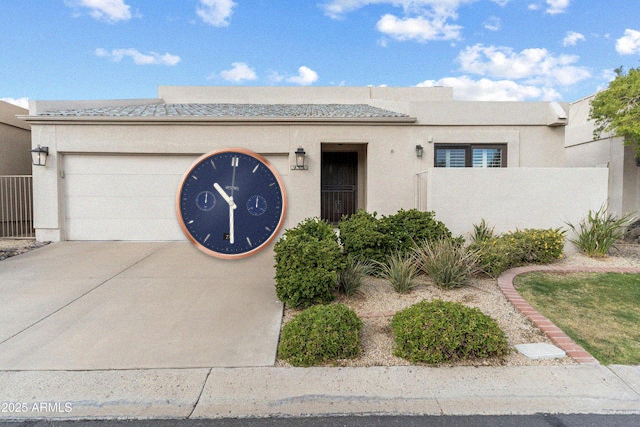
10:29
